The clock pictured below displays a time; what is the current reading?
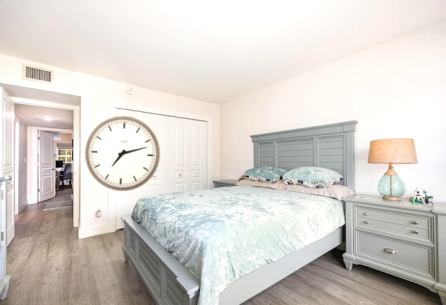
7:12
